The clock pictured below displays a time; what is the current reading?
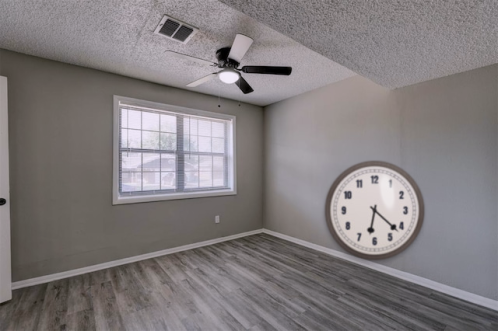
6:22
